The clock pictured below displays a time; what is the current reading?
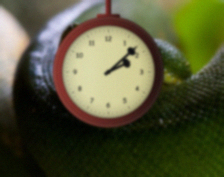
2:08
